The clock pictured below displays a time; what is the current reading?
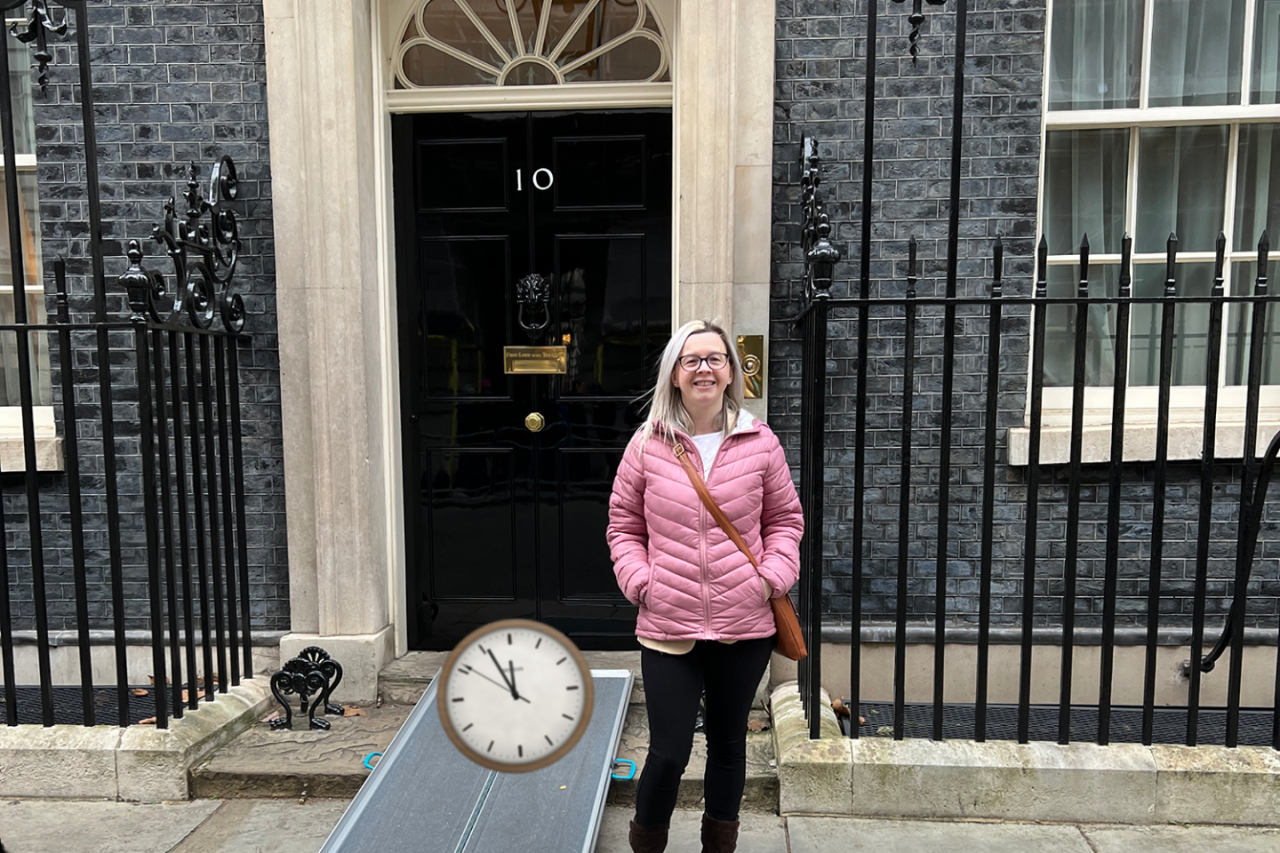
11:55:51
